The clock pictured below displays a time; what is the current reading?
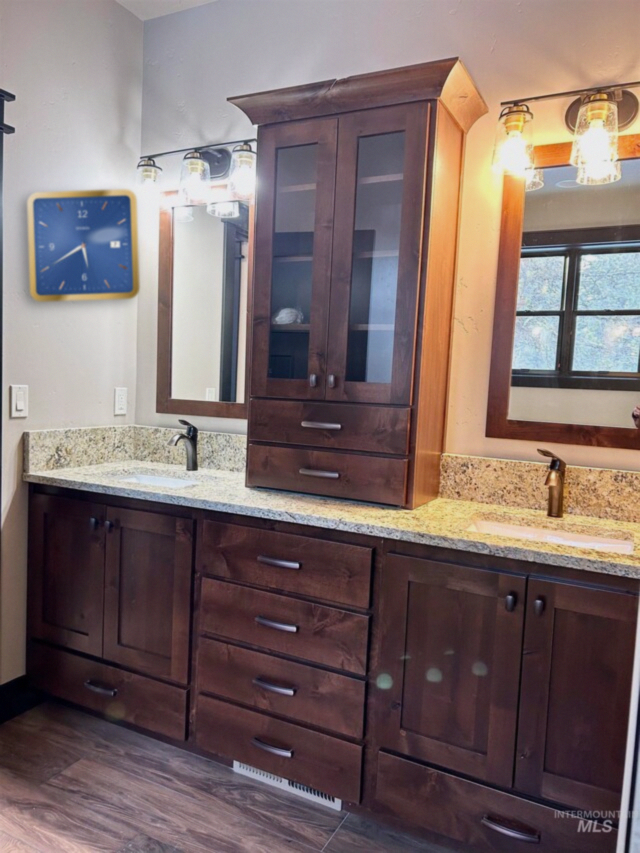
5:40
